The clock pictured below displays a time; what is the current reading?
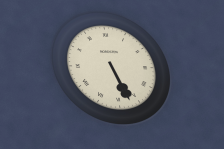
5:27
